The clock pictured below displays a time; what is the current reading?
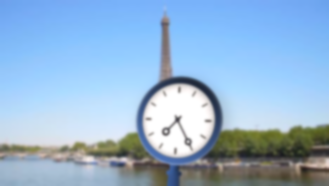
7:25
